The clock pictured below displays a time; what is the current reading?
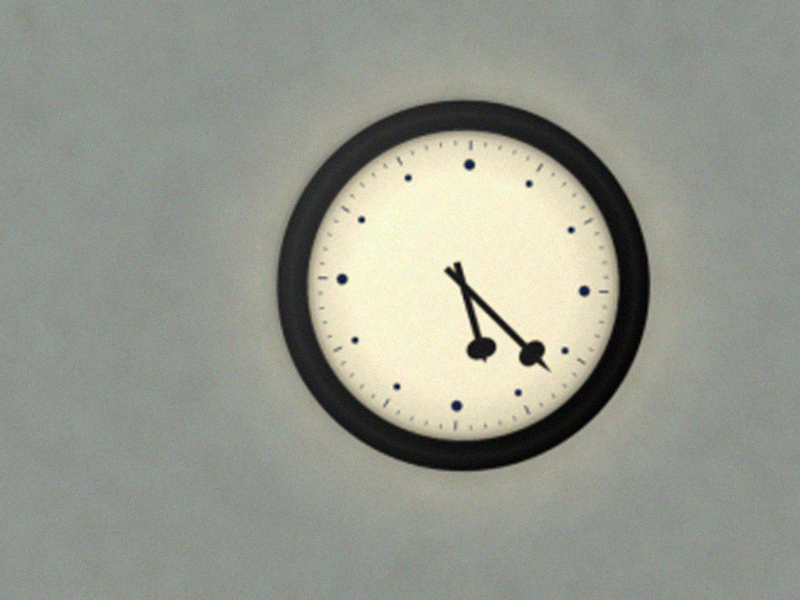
5:22
